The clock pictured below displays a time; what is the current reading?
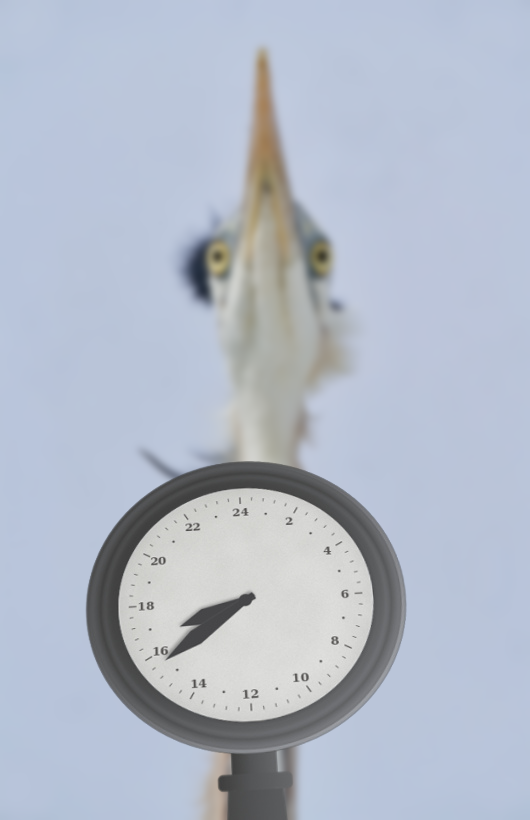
16:39
